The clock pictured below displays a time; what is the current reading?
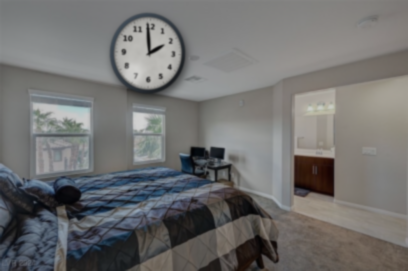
1:59
